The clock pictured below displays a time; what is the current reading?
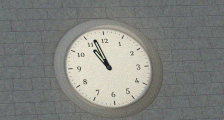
10:57
